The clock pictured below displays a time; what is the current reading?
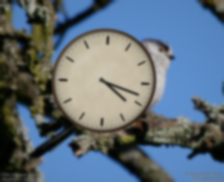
4:18
